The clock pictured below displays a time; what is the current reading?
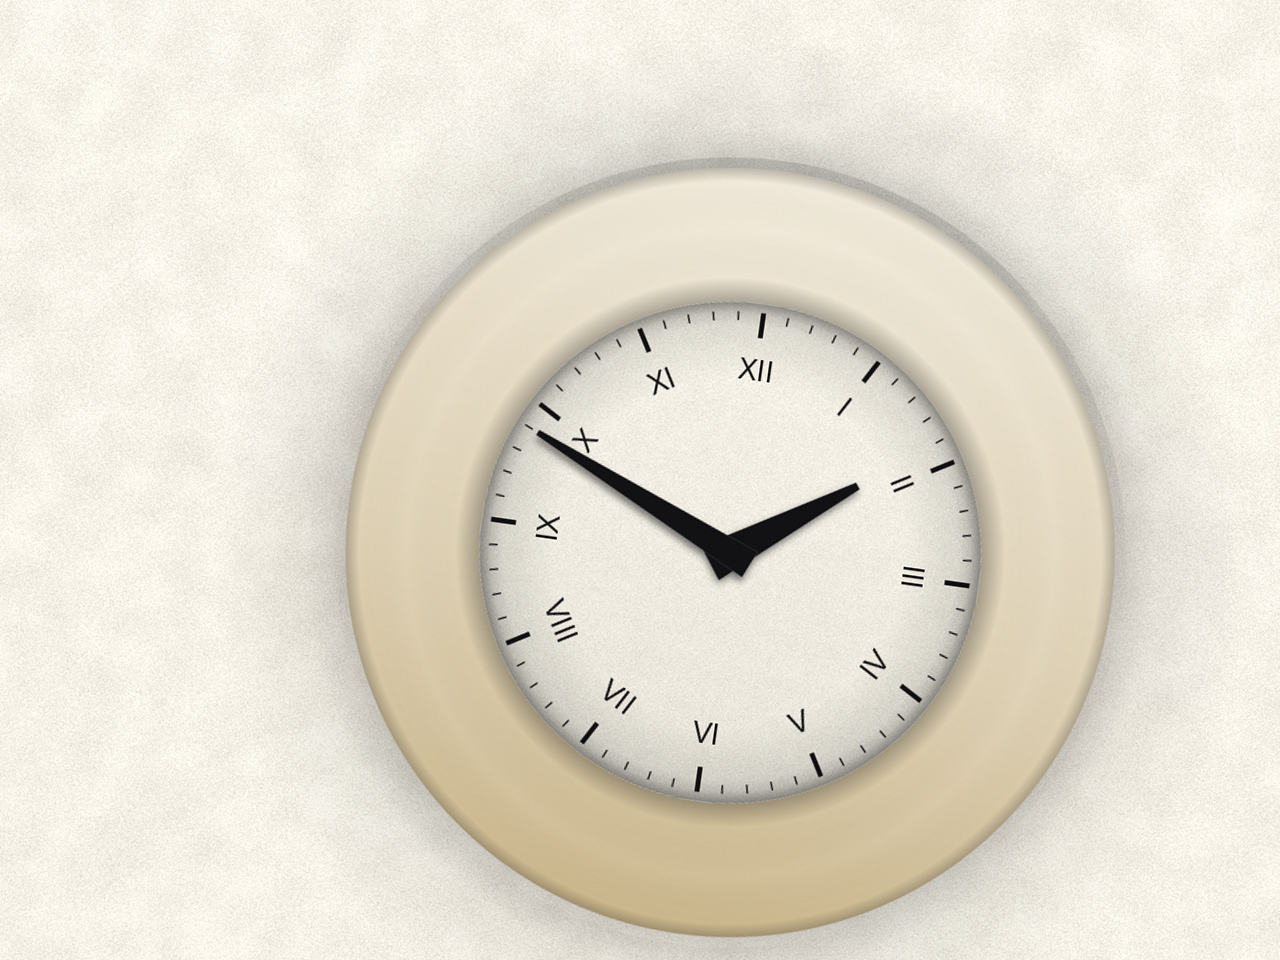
1:49
